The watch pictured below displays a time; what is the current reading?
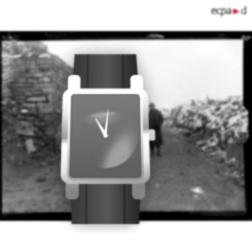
11:01
